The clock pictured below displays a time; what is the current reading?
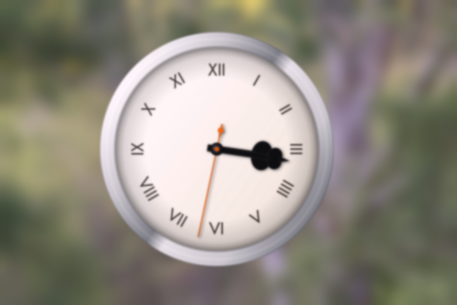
3:16:32
